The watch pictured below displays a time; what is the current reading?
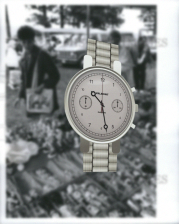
10:28
